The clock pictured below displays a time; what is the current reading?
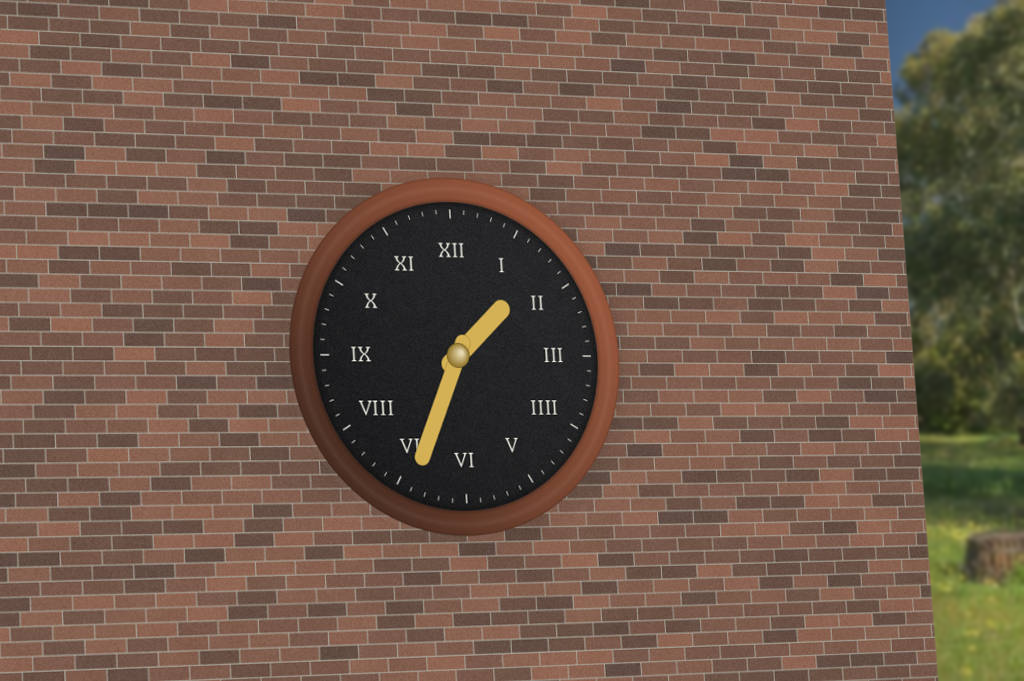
1:34
